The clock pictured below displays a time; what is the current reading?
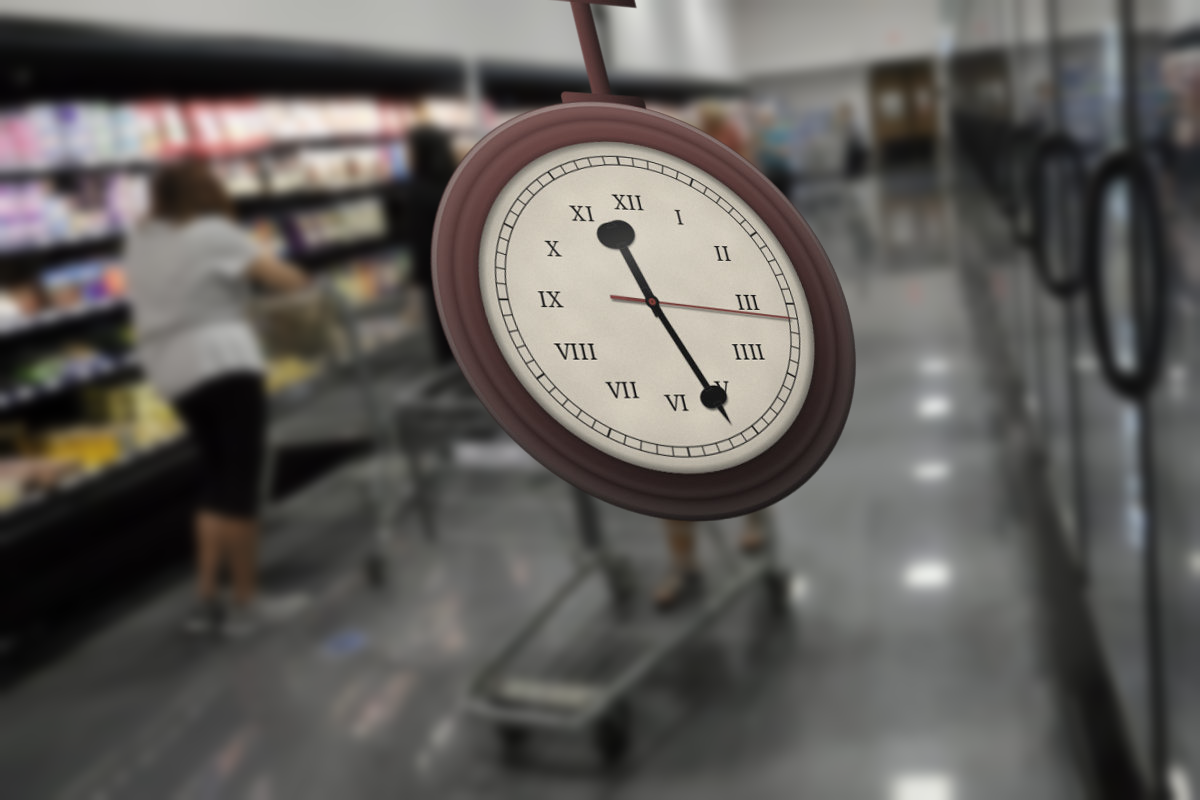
11:26:16
